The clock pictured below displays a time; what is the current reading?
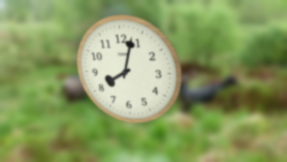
8:03
